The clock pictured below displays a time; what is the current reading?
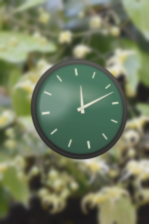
12:12
